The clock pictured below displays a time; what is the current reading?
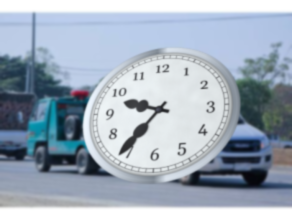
9:36
